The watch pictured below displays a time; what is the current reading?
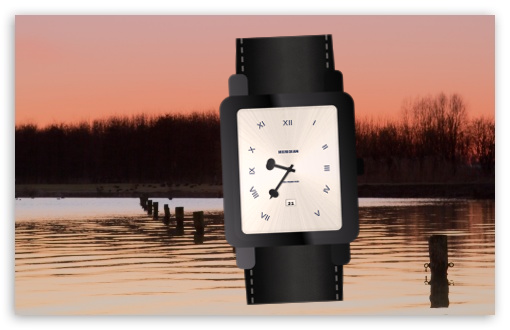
9:36
